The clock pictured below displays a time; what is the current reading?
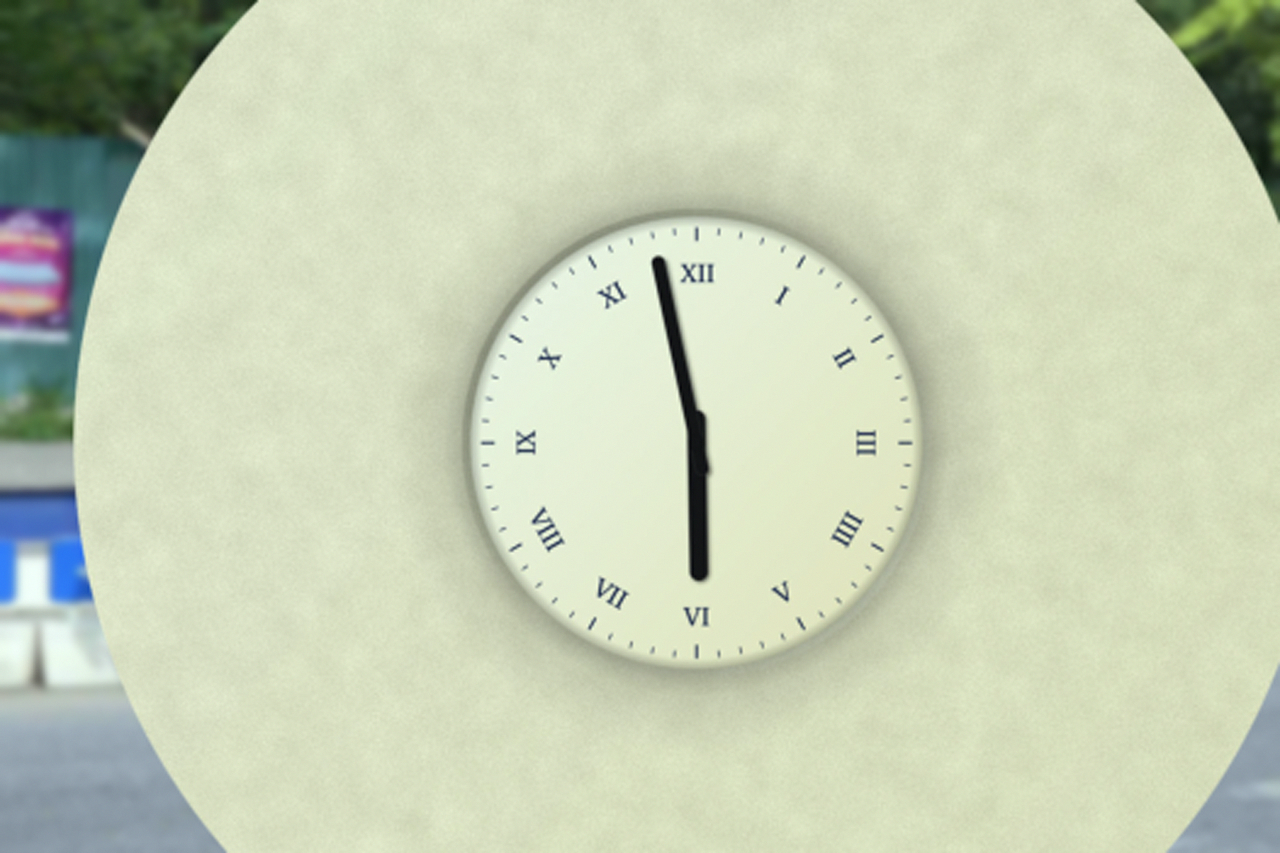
5:58
